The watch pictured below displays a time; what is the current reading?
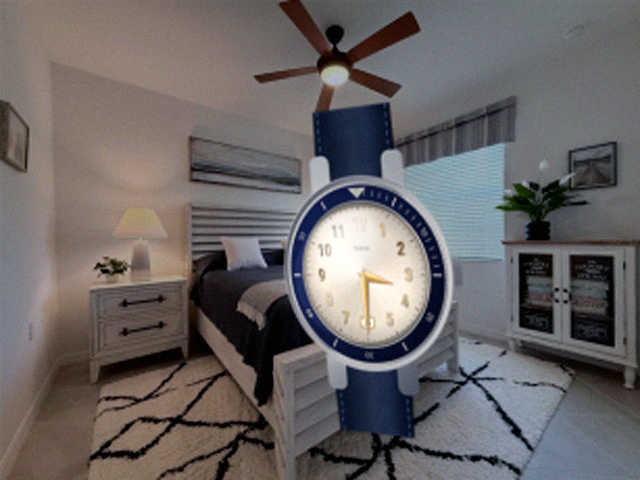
3:30
